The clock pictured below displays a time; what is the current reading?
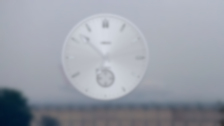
6:52
